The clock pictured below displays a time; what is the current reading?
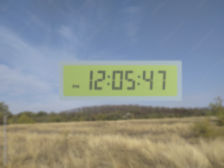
12:05:47
